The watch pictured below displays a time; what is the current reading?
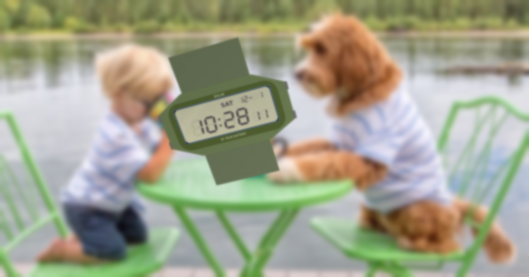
10:28:11
